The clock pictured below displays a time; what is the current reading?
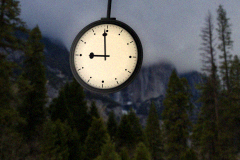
8:59
